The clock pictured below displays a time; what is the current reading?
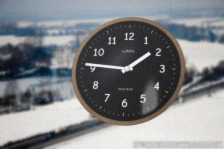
1:46
